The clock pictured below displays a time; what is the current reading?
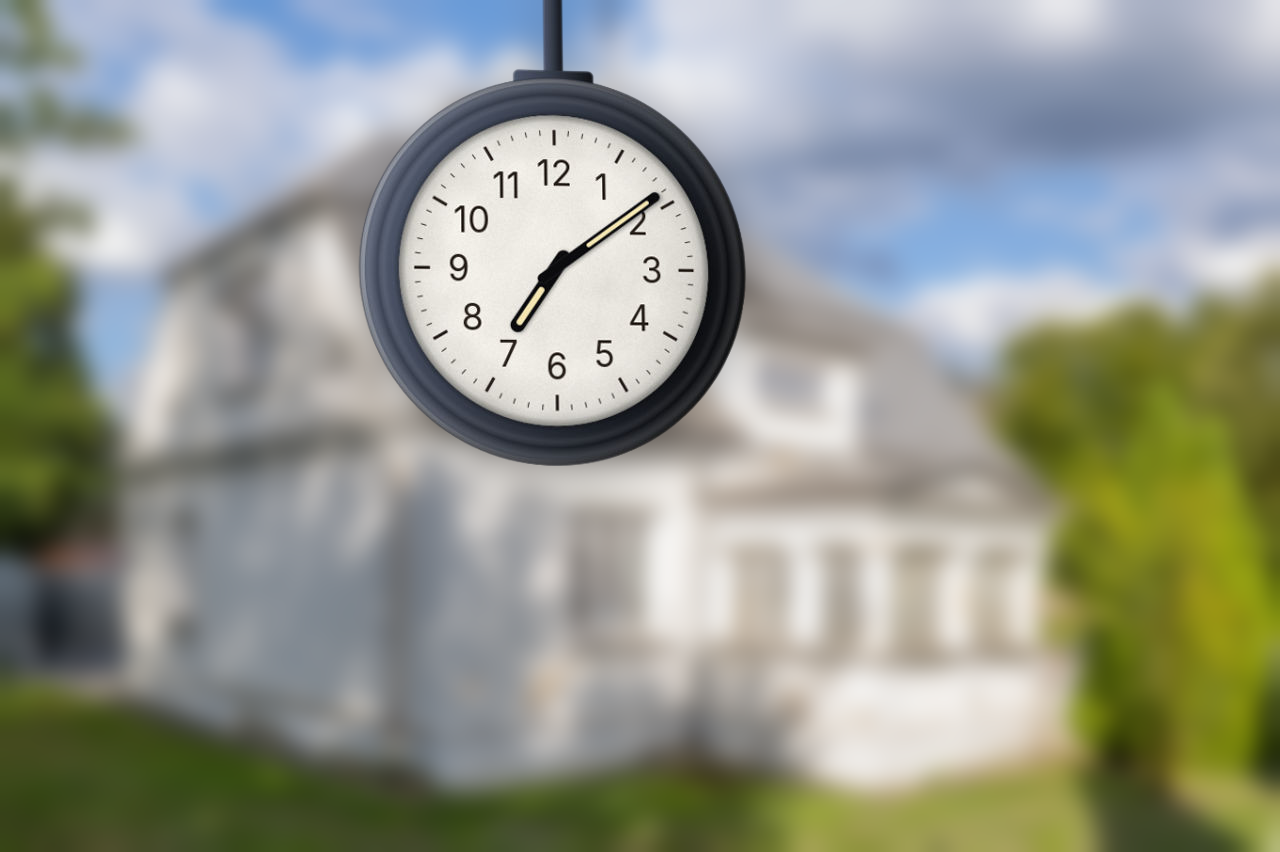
7:09
